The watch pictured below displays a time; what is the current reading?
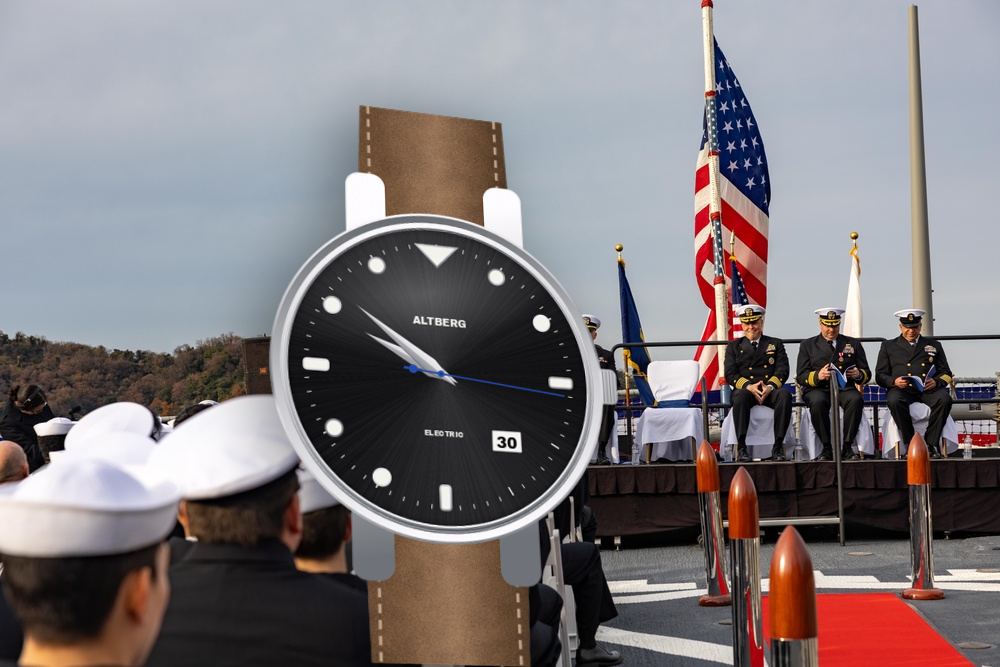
9:51:16
